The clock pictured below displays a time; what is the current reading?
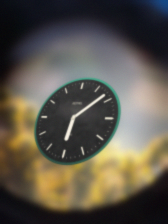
6:08
